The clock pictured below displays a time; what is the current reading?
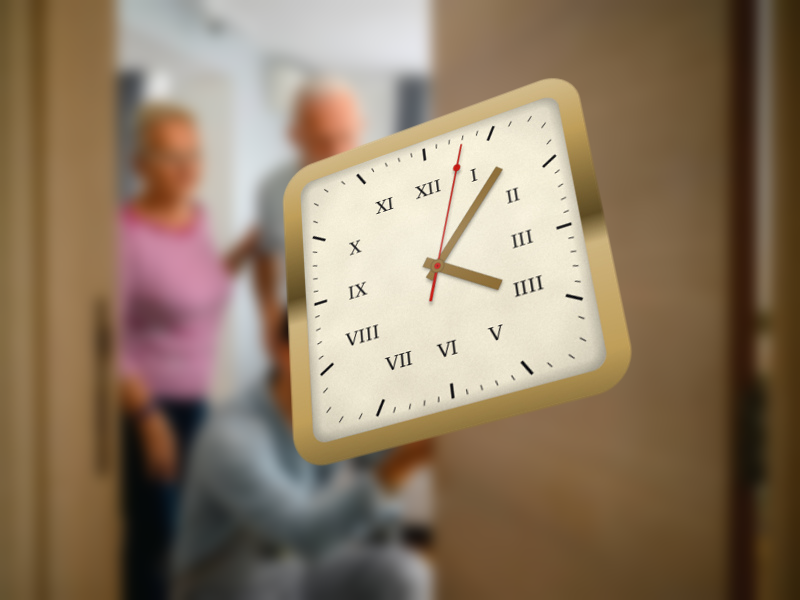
4:07:03
